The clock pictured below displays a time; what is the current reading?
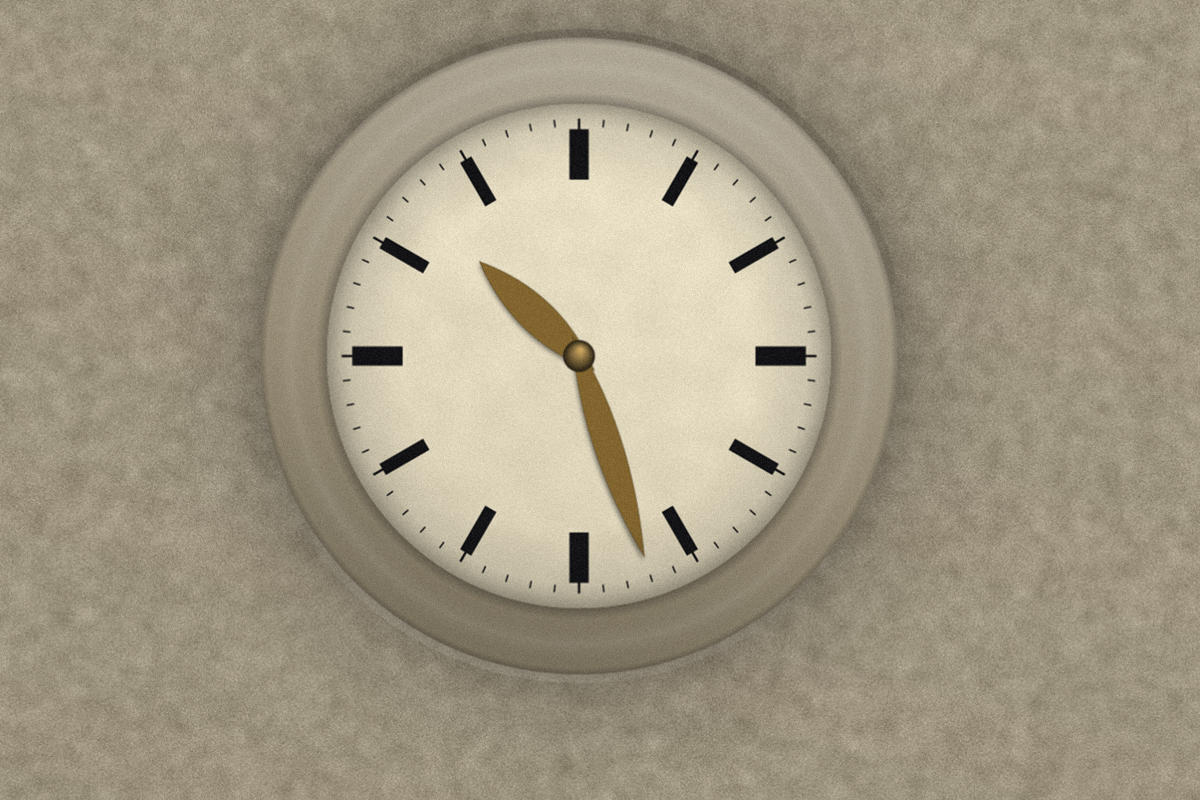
10:27
